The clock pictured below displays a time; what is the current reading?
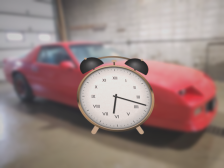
6:18
